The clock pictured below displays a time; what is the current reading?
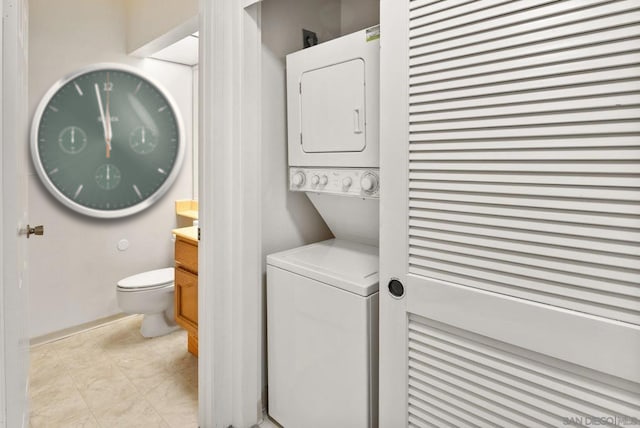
11:58
